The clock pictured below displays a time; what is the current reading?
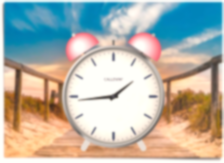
1:44
